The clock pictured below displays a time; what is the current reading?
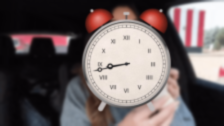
8:43
